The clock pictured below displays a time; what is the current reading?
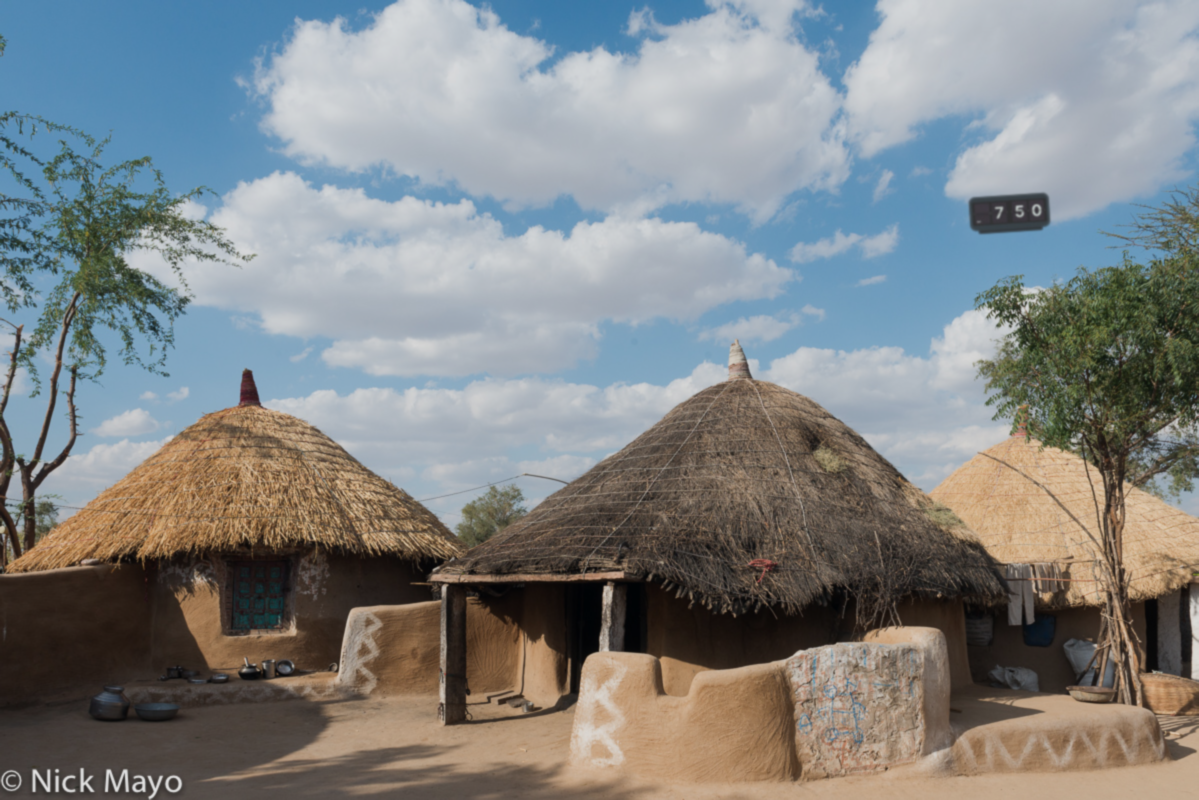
7:50
